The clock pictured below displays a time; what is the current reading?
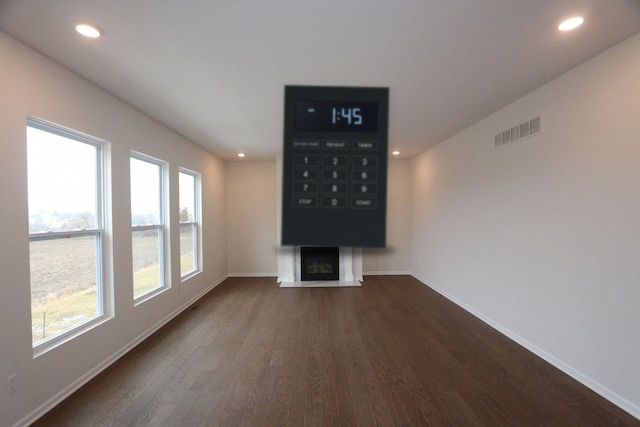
1:45
